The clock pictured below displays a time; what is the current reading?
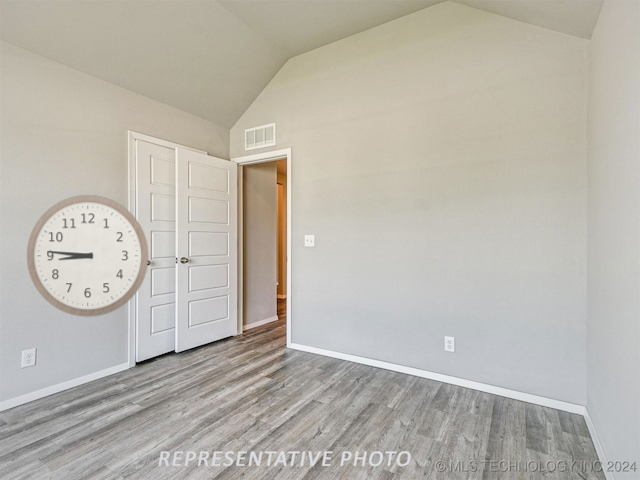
8:46
